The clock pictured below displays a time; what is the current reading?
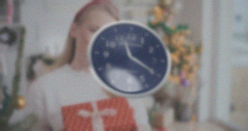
11:20
